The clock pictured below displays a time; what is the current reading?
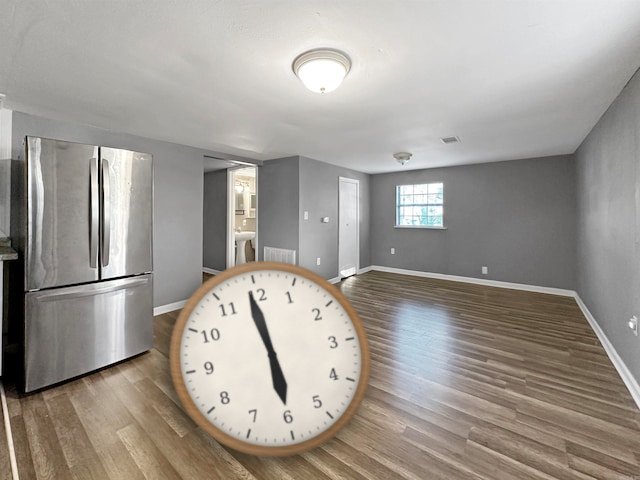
5:59
